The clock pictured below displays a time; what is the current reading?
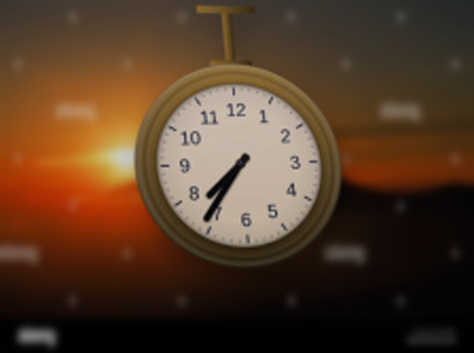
7:36
